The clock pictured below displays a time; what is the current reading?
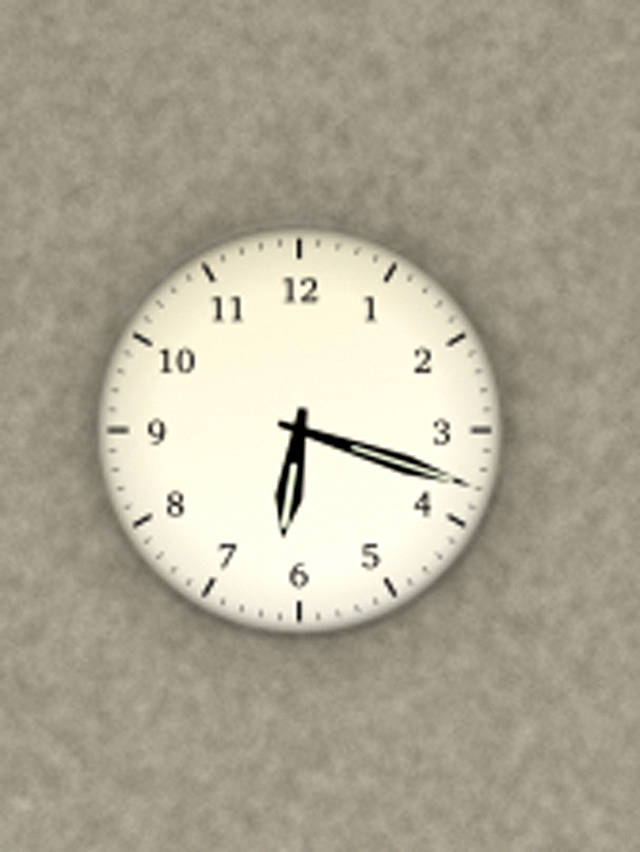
6:18
